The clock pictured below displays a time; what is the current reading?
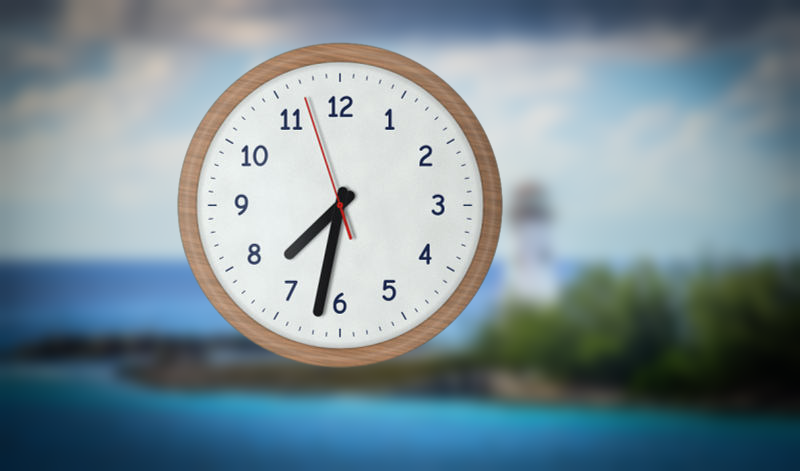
7:31:57
